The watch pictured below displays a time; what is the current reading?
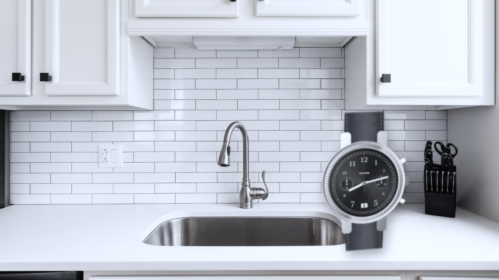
8:13
